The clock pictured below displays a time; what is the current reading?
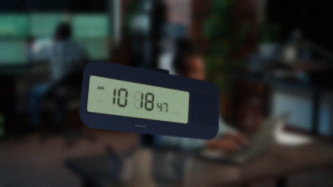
10:18:47
